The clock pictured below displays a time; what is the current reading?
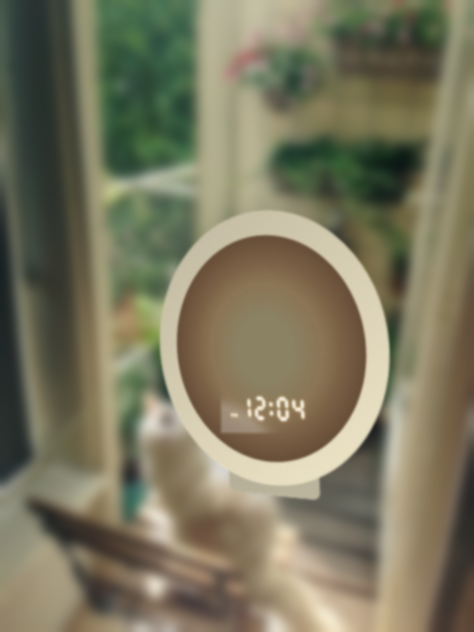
12:04
